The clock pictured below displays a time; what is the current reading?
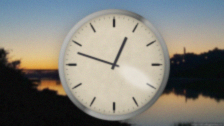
12:48
